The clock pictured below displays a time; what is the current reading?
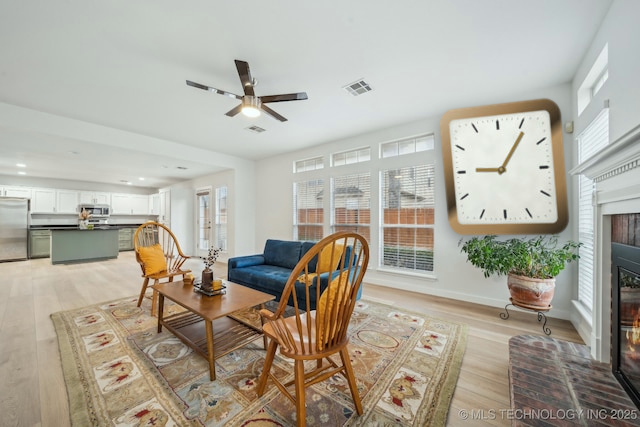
9:06
